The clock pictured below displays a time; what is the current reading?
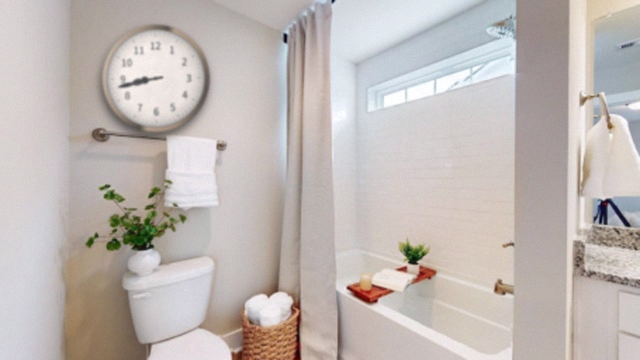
8:43
